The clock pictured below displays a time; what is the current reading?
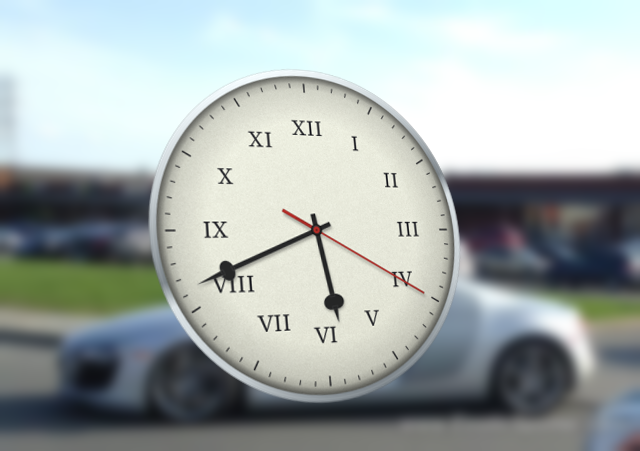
5:41:20
